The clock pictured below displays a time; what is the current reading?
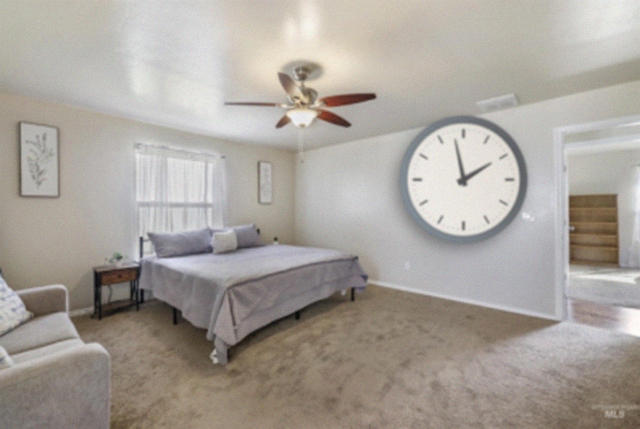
1:58
